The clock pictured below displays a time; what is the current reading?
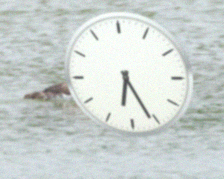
6:26
